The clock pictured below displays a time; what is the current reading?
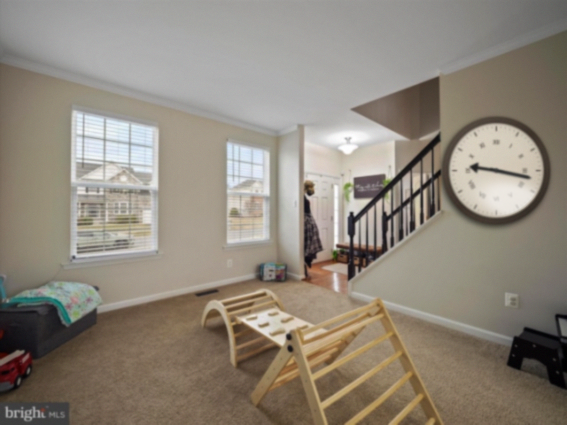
9:17
